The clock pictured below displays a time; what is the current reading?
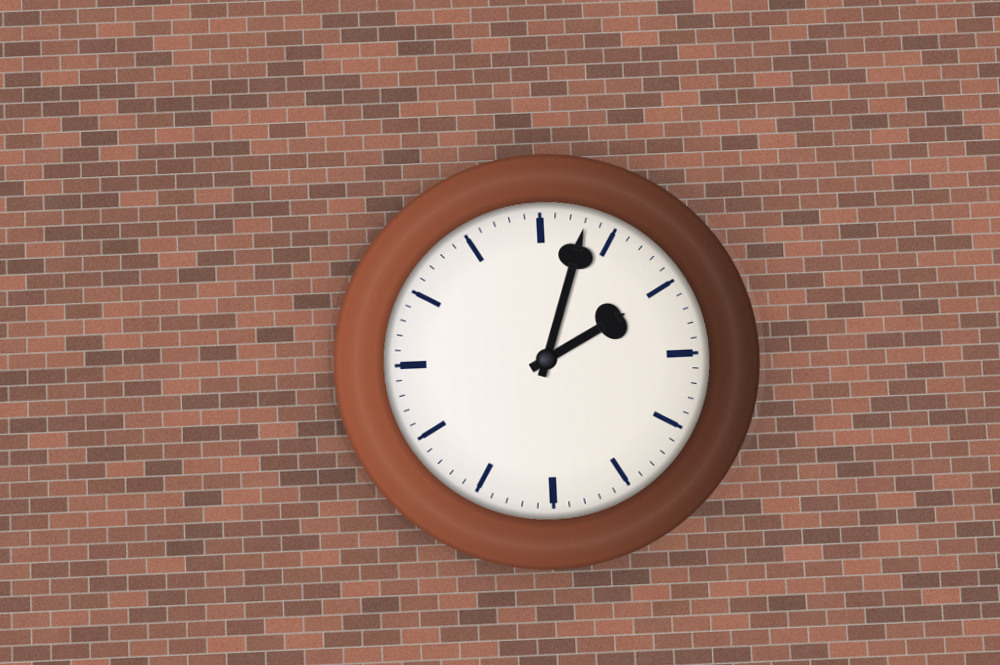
2:03
